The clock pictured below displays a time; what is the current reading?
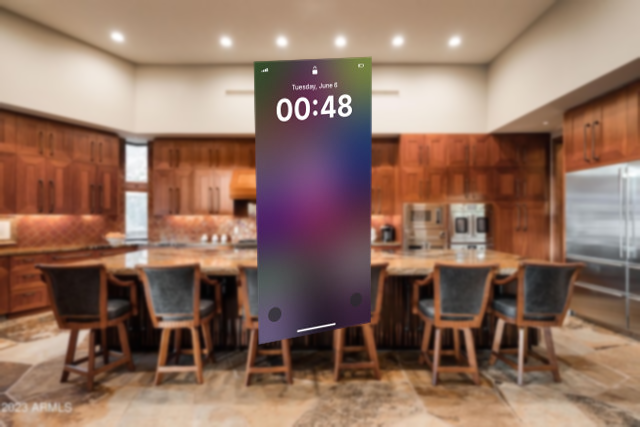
0:48
